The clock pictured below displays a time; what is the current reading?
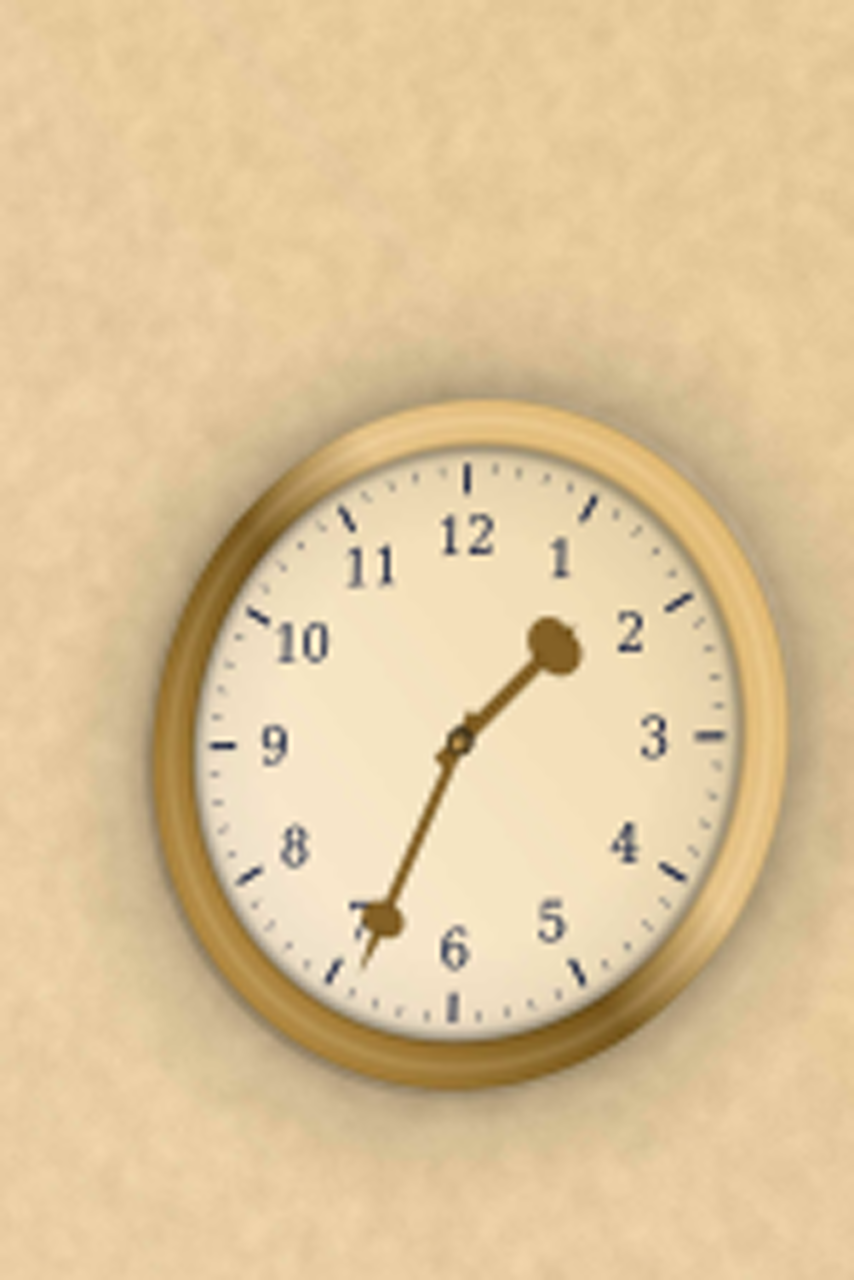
1:34
